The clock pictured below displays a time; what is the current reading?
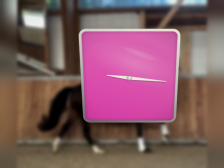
9:16
